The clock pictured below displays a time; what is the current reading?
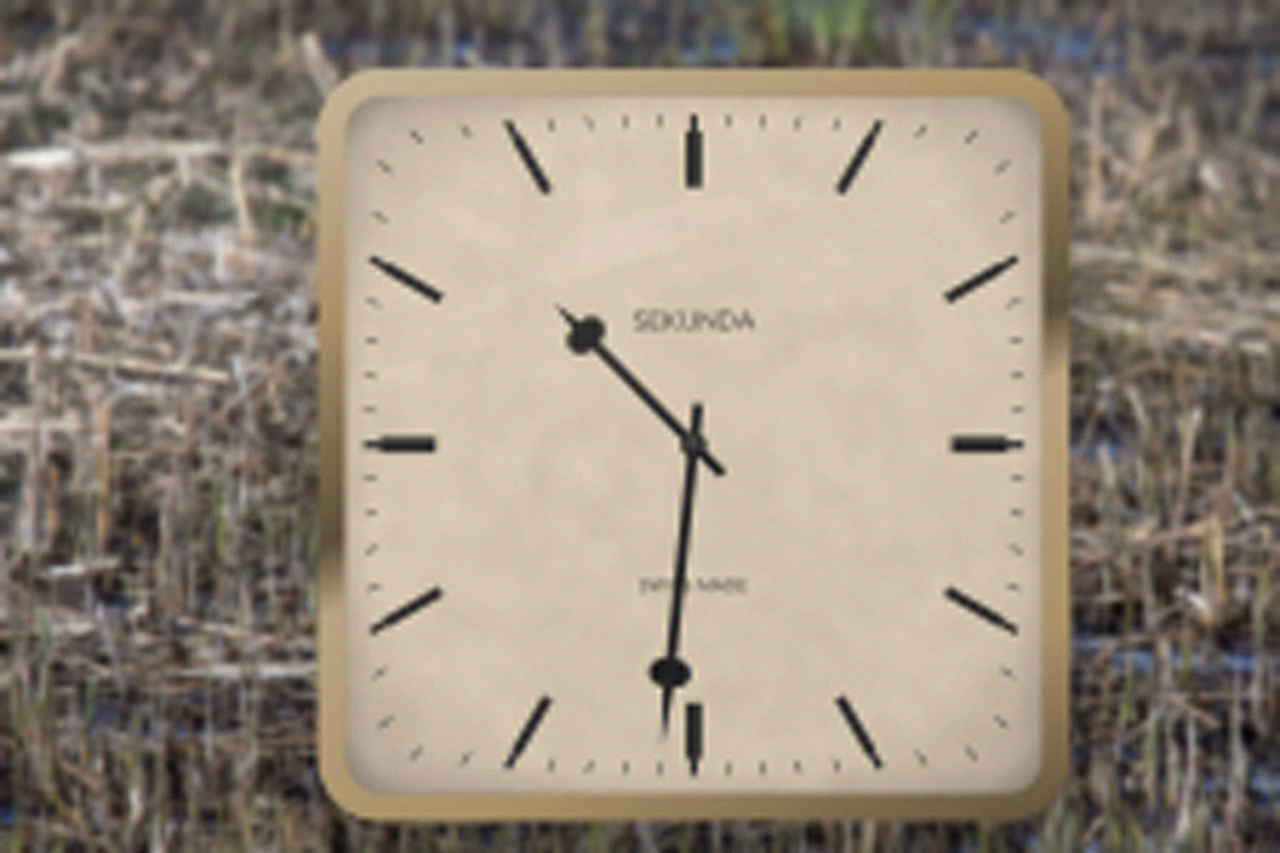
10:31
